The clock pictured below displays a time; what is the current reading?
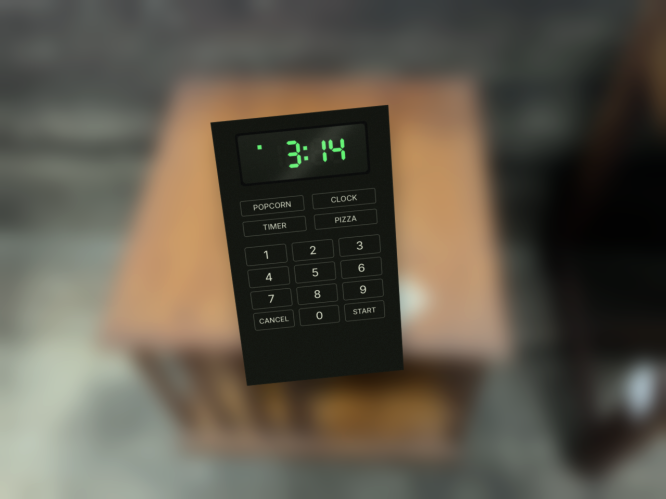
3:14
